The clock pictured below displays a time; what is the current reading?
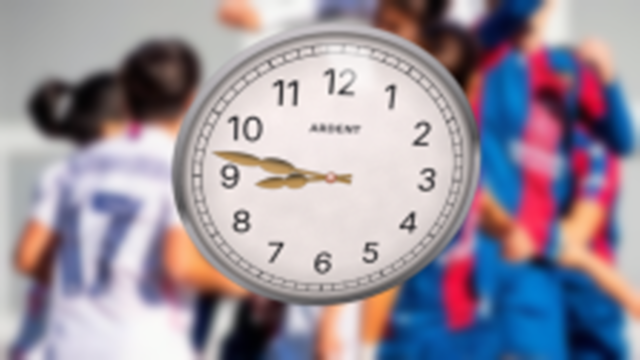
8:47
